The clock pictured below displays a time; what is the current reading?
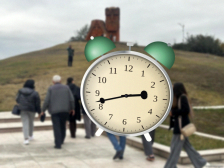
2:42
